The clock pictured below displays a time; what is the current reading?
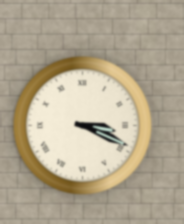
3:19
